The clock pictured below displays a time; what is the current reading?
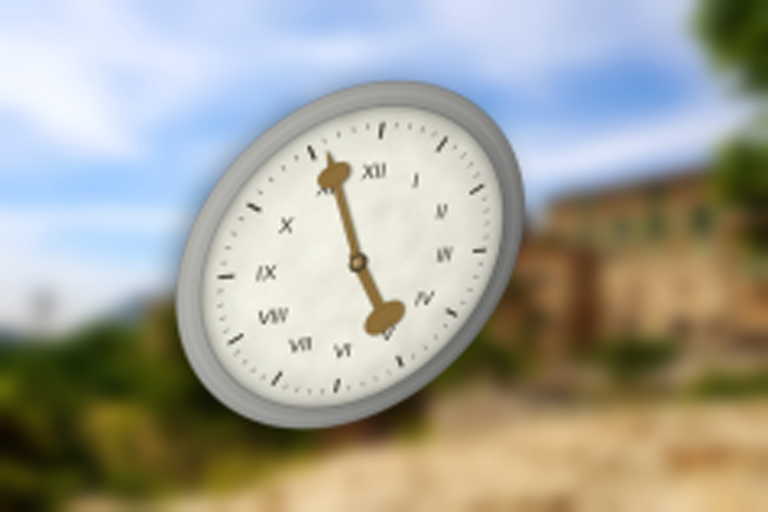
4:56
